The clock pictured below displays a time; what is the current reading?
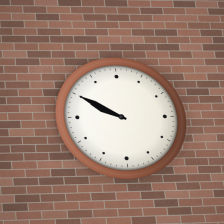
9:50
